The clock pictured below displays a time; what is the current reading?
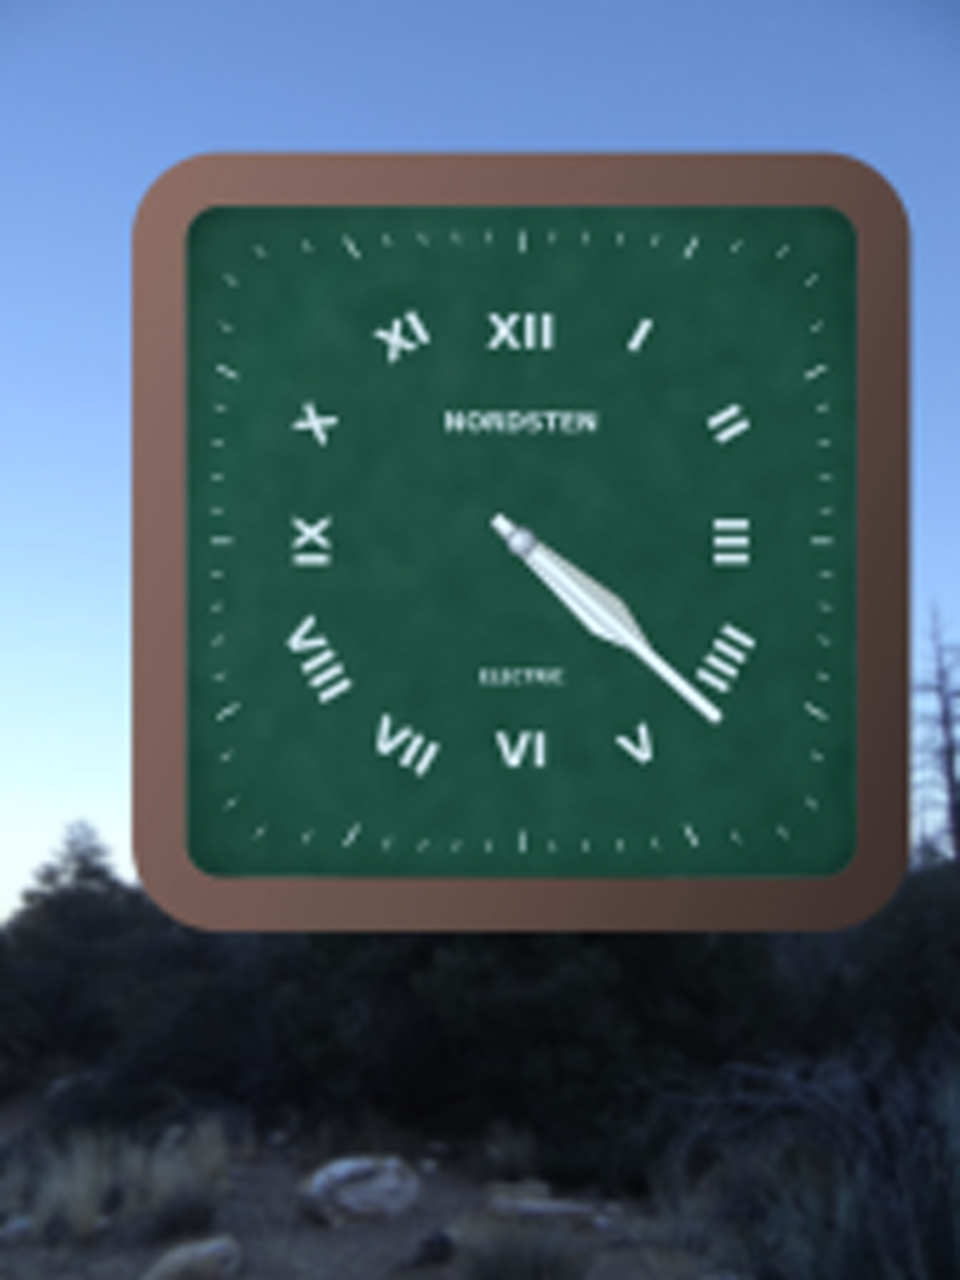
4:22
